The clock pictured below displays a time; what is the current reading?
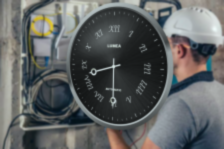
8:30
